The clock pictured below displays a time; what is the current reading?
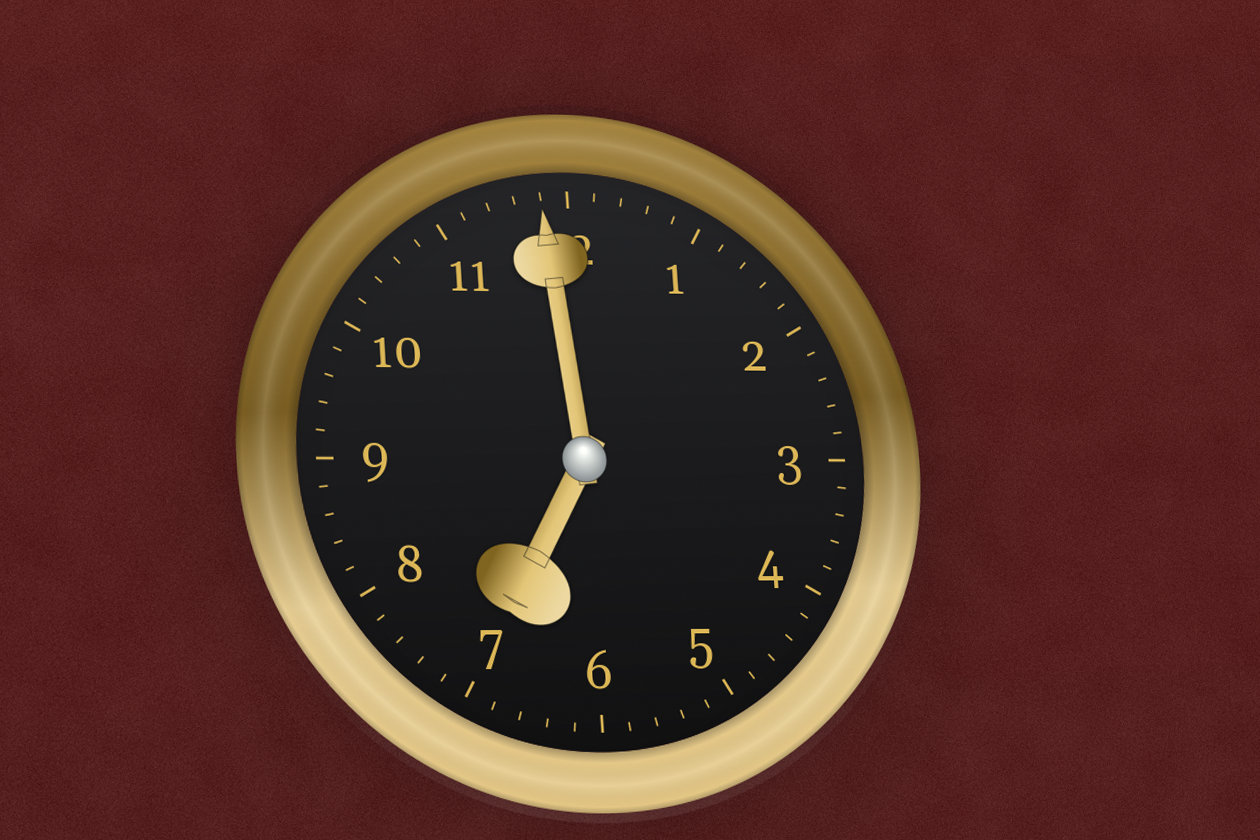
6:59
